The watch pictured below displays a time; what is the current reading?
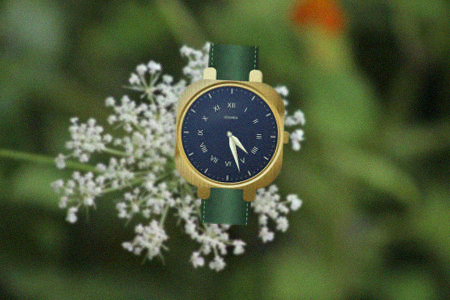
4:27
